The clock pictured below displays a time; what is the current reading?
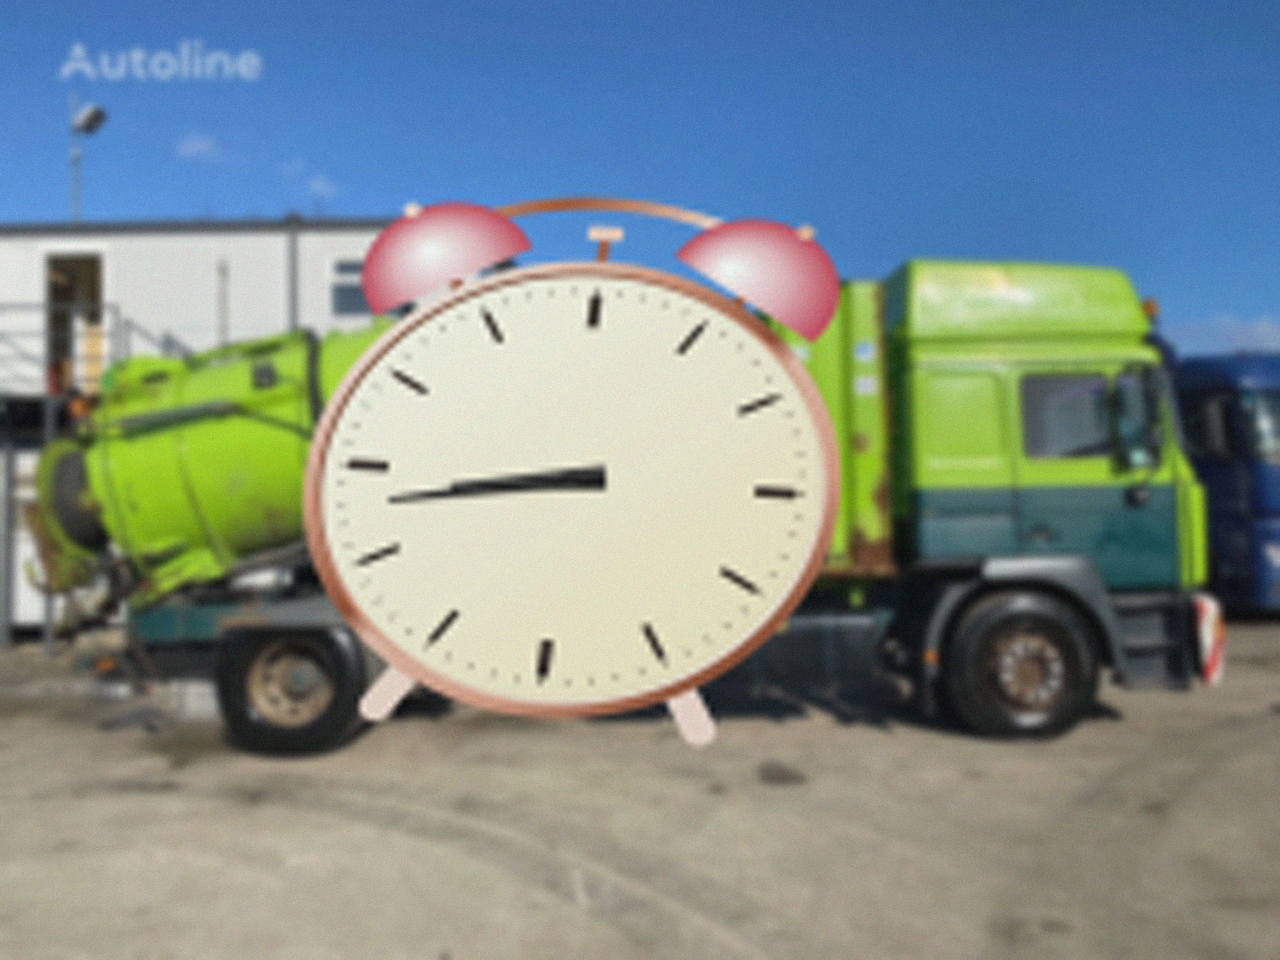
8:43
